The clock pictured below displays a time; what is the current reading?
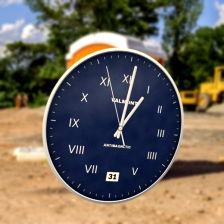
1:00:56
